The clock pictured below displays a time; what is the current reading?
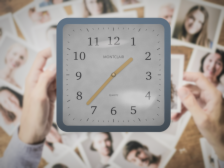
1:37
